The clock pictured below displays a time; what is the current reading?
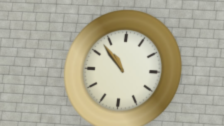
10:53
